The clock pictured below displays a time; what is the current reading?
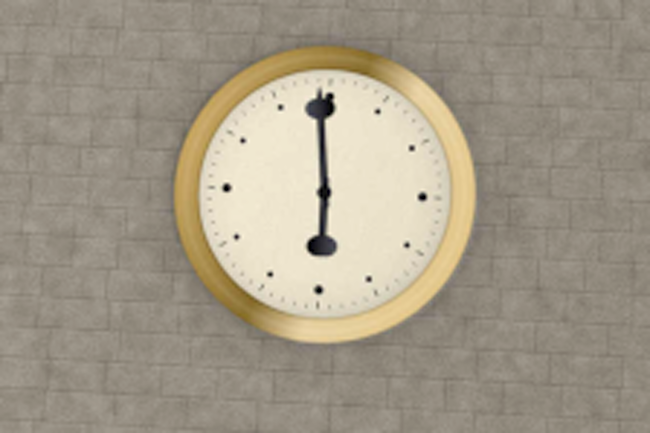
5:59
